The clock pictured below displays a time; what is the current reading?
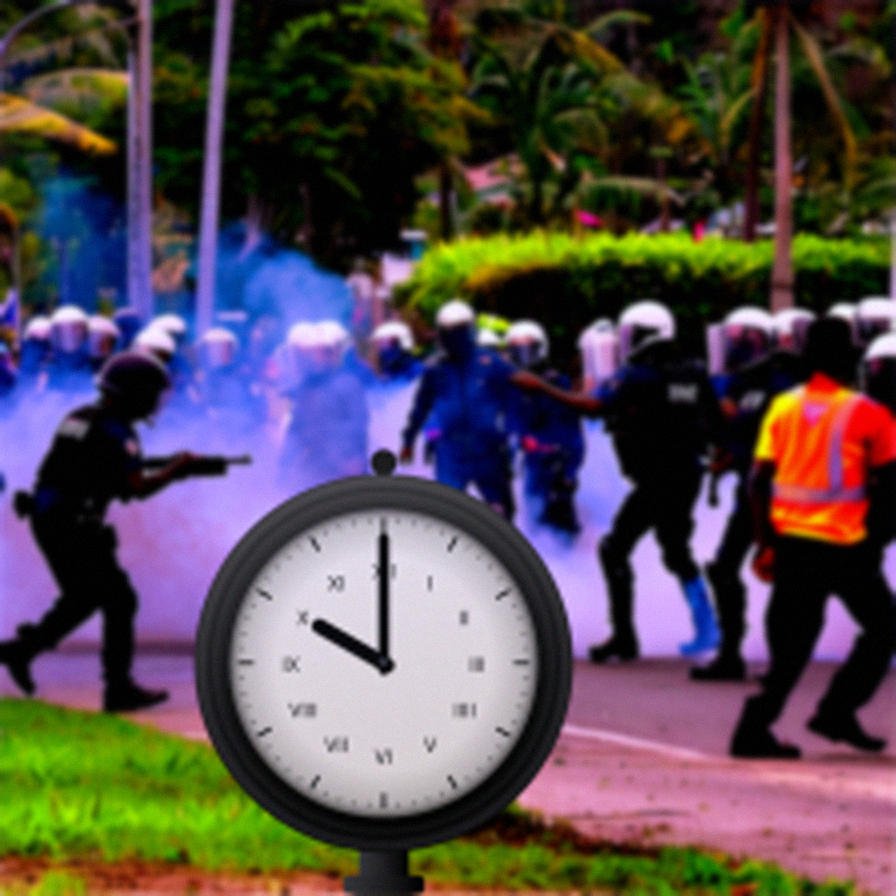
10:00
